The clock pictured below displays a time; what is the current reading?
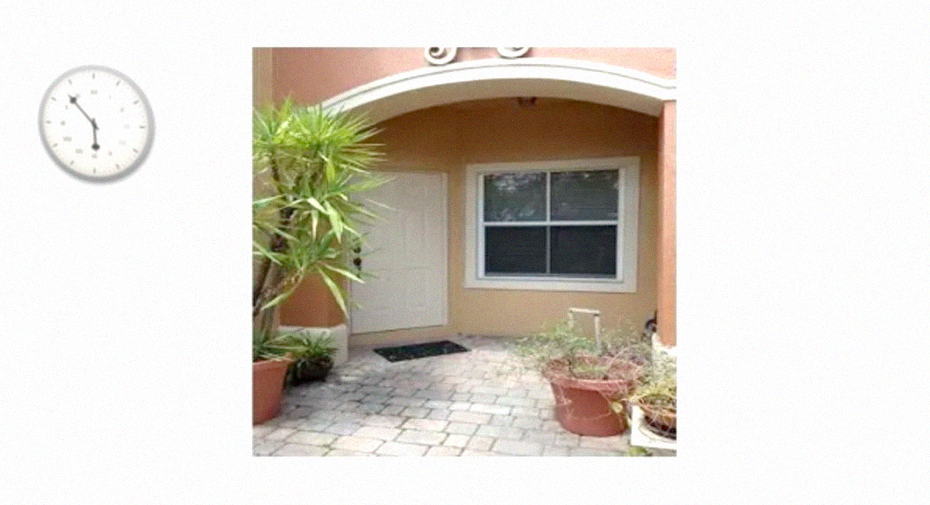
5:53
